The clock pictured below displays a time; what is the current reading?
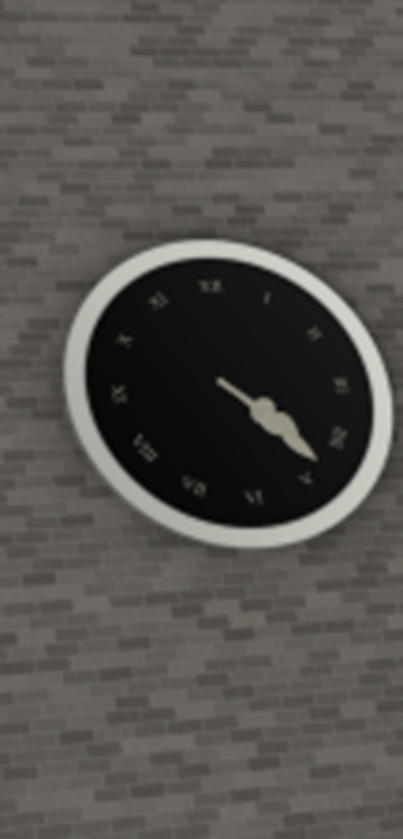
4:23
